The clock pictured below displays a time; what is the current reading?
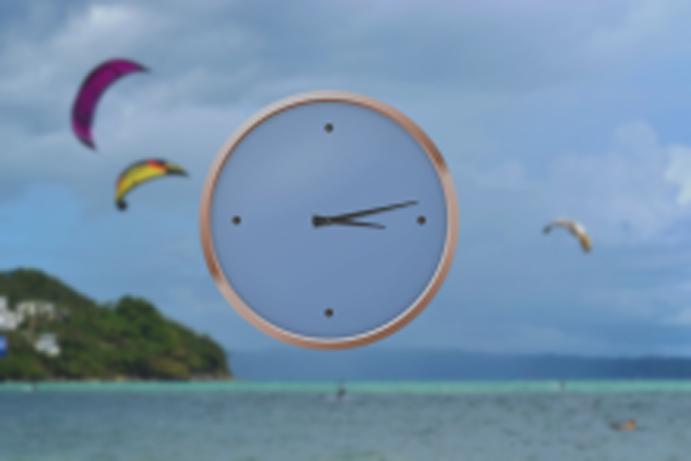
3:13
